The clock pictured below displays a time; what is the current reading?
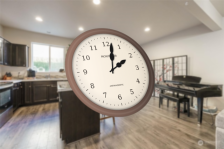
2:02
